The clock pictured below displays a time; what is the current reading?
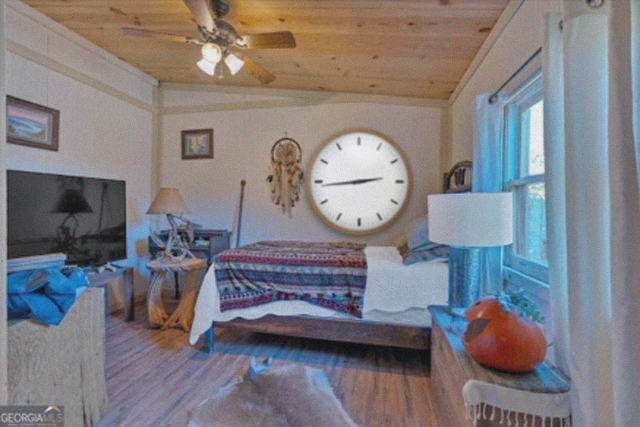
2:44
